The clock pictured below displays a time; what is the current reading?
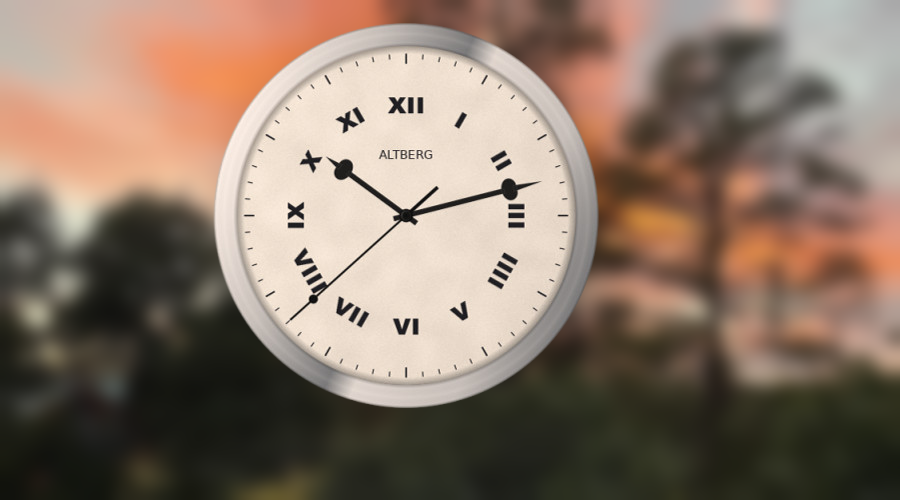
10:12:38
